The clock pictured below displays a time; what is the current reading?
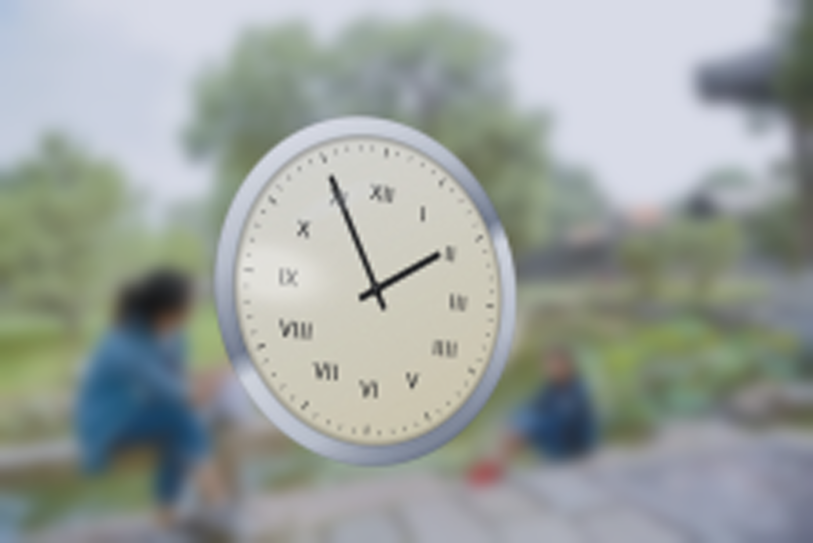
1:55
